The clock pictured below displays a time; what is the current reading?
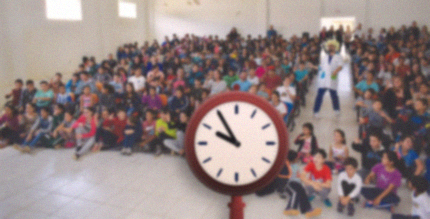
9:55
